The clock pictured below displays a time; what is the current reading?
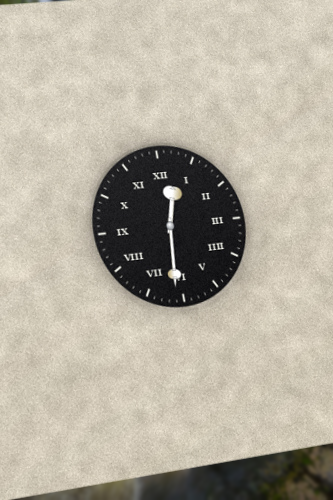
12:31
